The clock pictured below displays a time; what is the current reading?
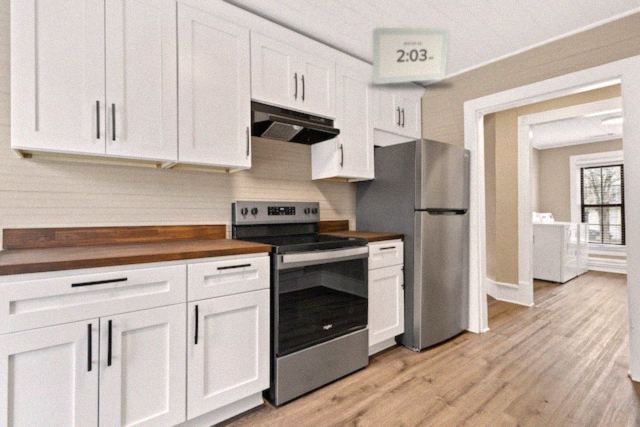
2:03
